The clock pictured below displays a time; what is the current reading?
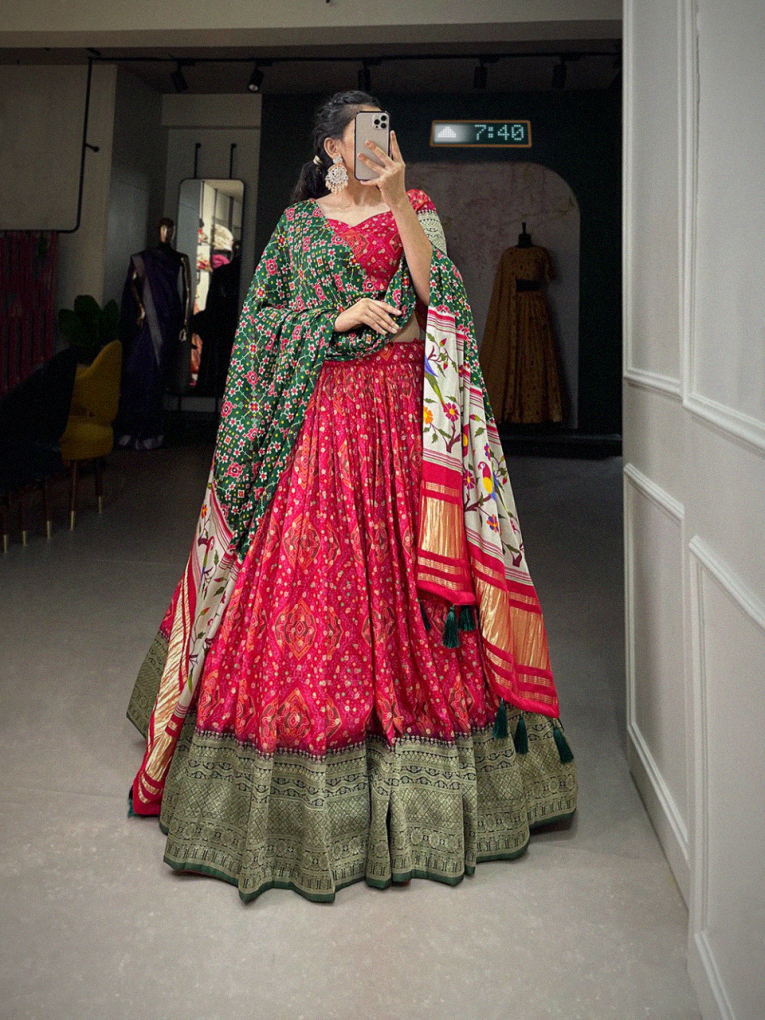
7:40
